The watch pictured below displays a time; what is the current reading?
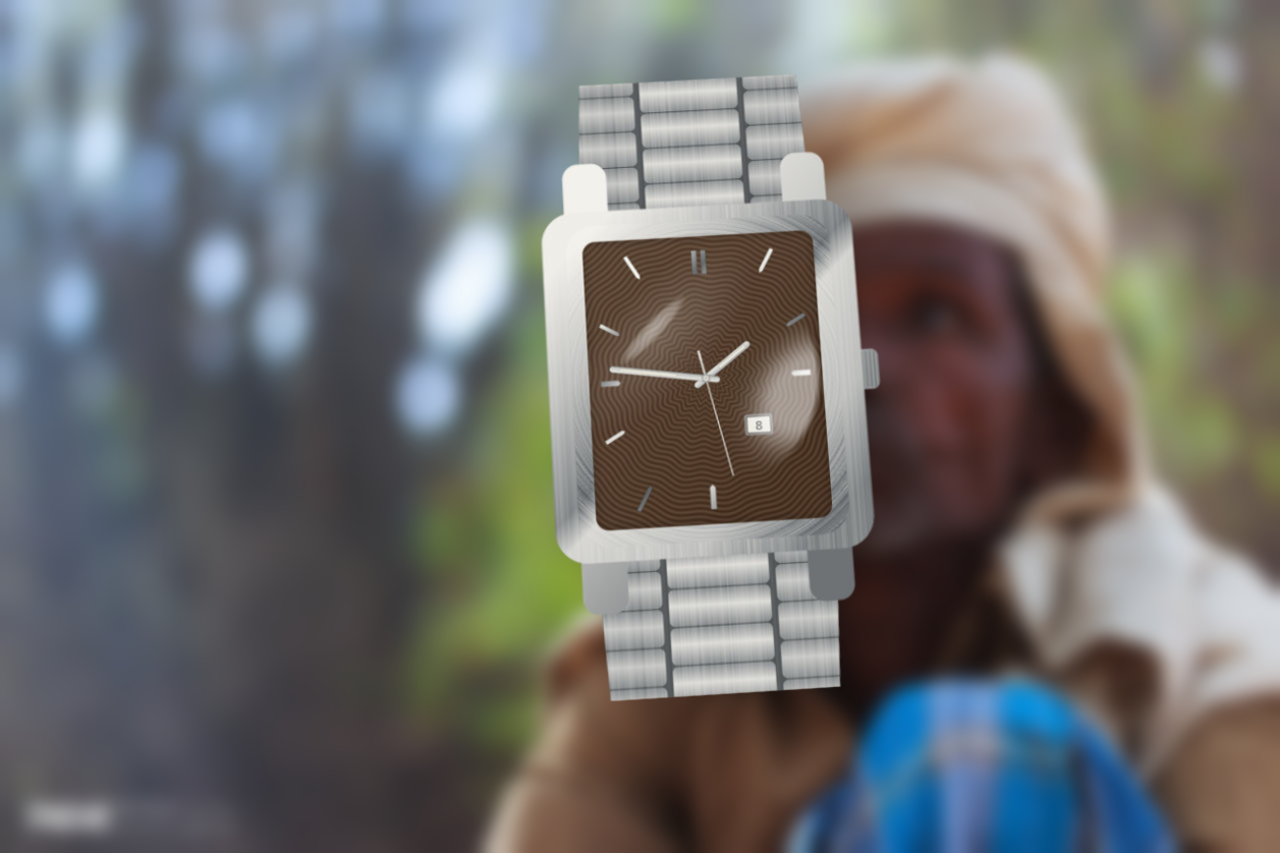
1:46:28
